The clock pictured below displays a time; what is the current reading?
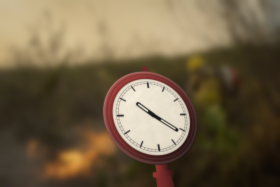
10:21
